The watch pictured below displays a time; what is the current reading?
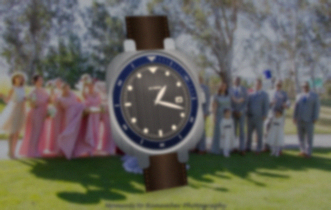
1:18
